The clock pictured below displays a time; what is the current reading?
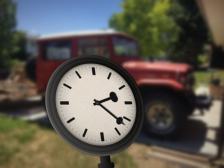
2:22
